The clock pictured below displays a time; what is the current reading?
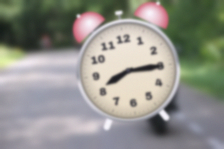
8:15
